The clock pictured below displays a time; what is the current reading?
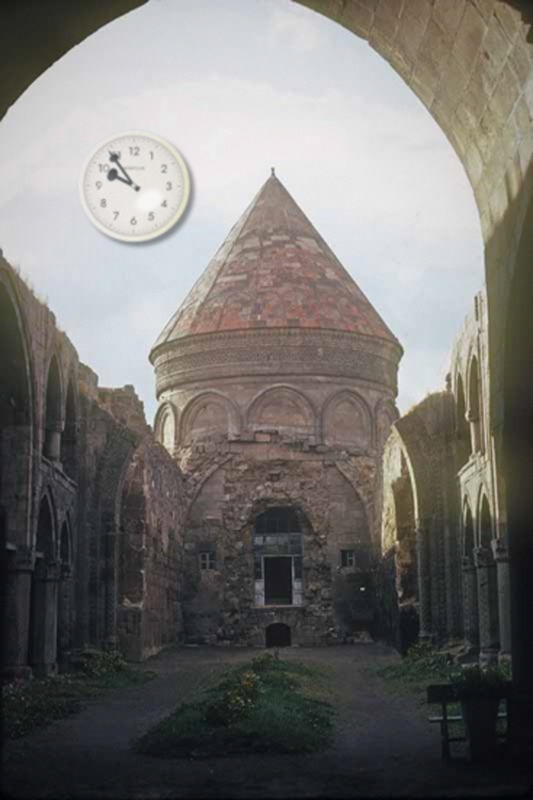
9:54
